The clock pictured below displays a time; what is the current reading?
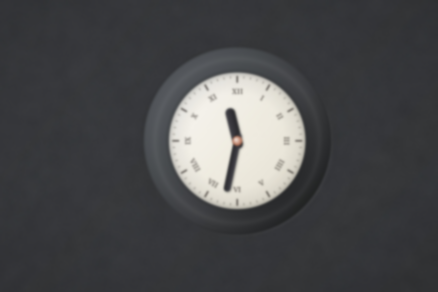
11:32
